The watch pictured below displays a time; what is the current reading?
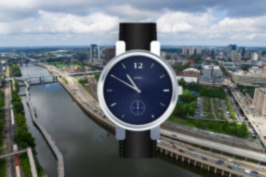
10:50
